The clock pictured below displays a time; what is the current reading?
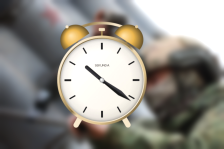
10:21
